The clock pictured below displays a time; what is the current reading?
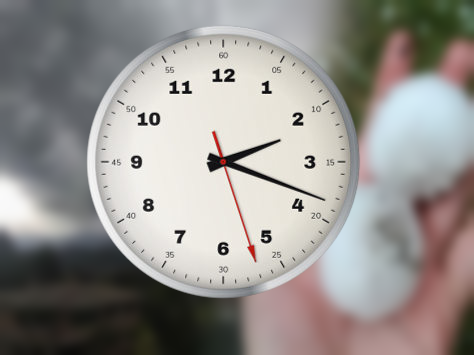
2:18:27
